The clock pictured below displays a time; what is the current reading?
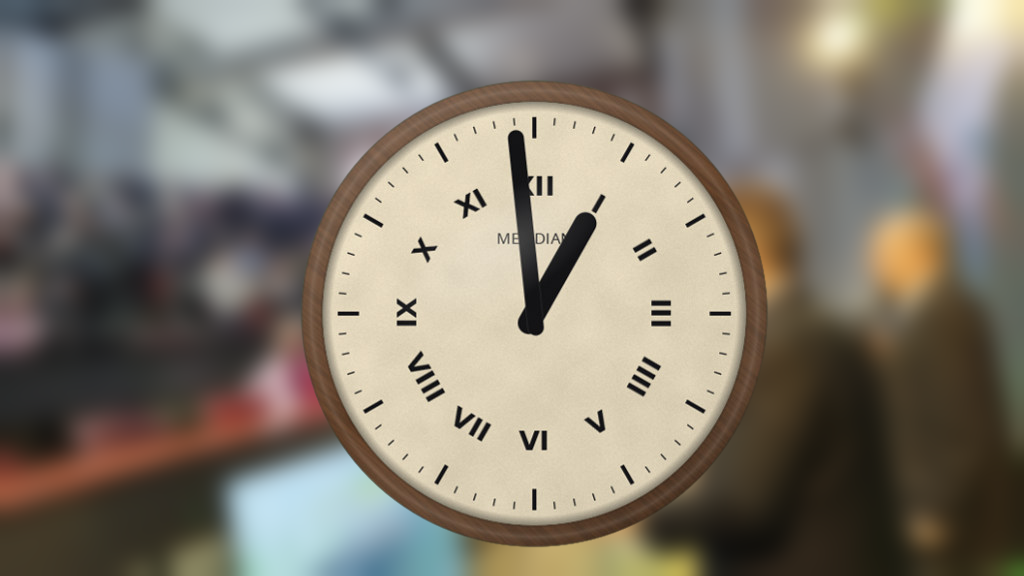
12:59
